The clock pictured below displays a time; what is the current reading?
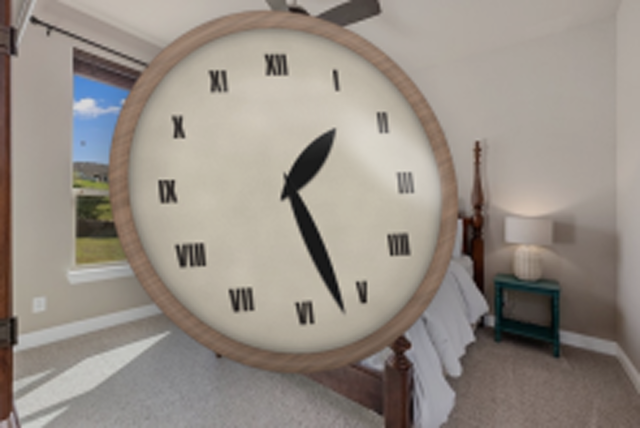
1:27
